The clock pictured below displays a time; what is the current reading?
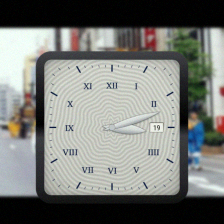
3:12
